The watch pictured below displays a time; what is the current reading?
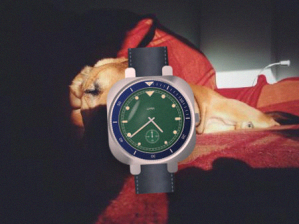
4:39
